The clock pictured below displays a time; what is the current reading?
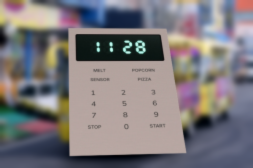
11:28
